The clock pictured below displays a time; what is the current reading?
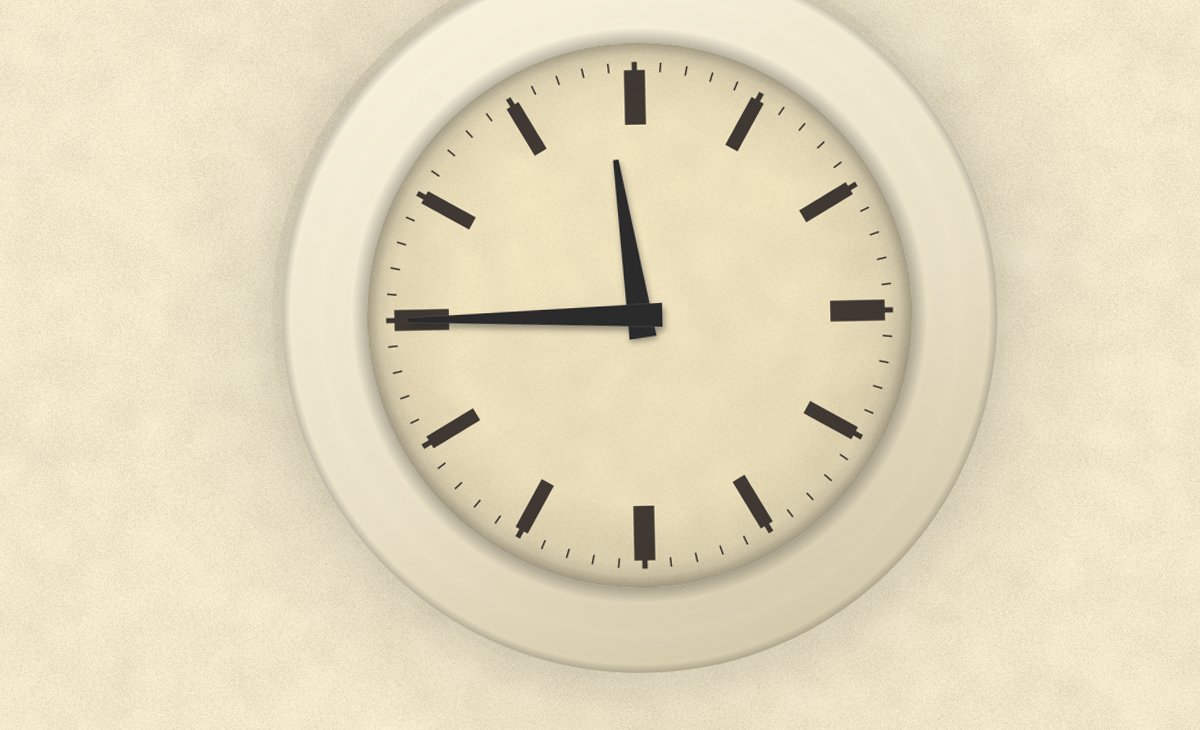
11:45
